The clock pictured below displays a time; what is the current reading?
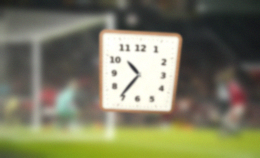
10:36
